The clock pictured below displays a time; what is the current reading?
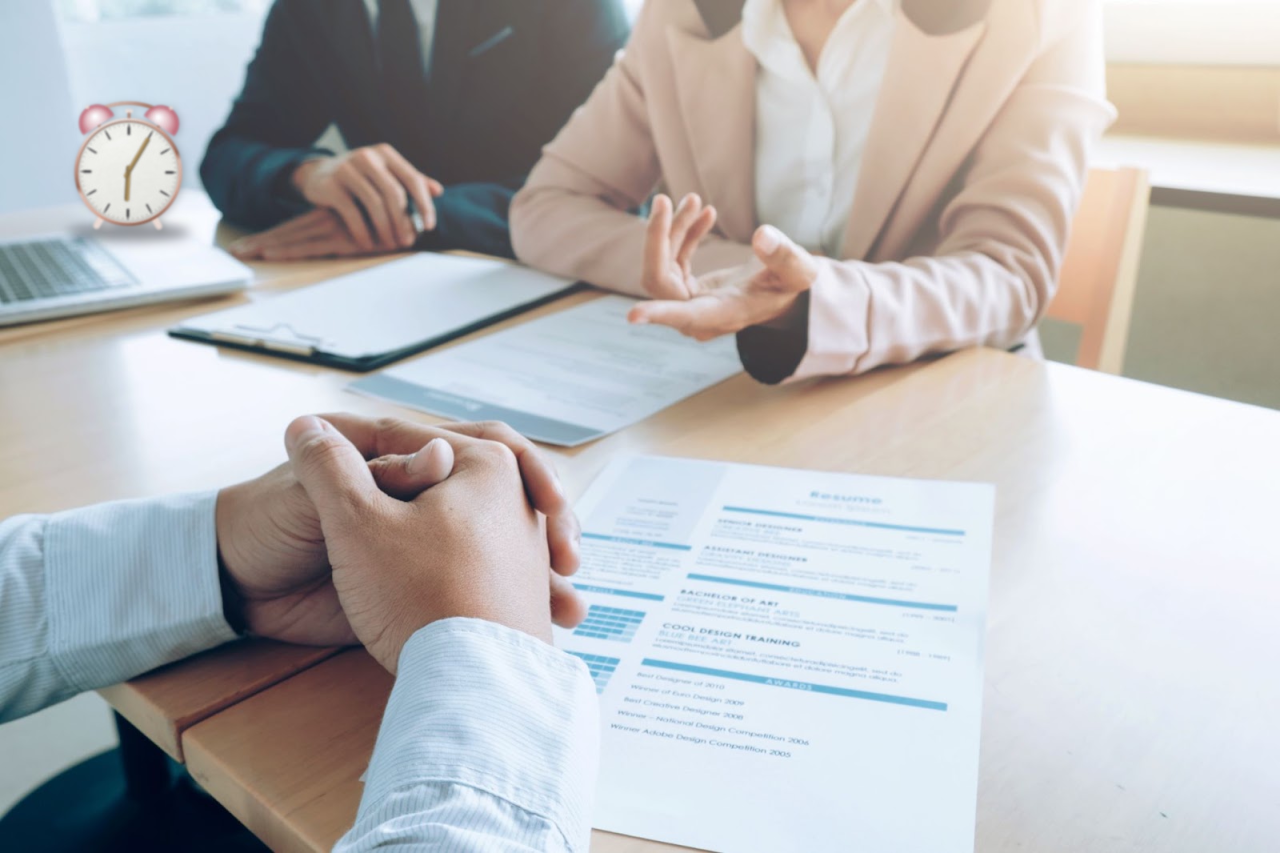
6:05
